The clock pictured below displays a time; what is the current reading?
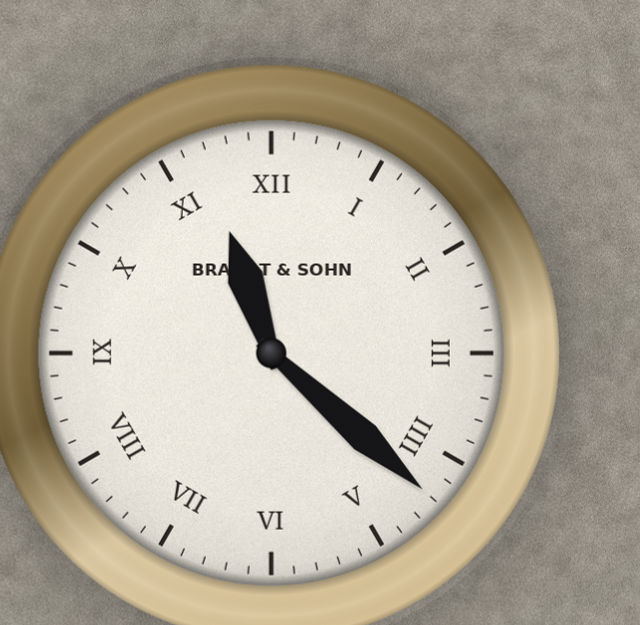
11:22
